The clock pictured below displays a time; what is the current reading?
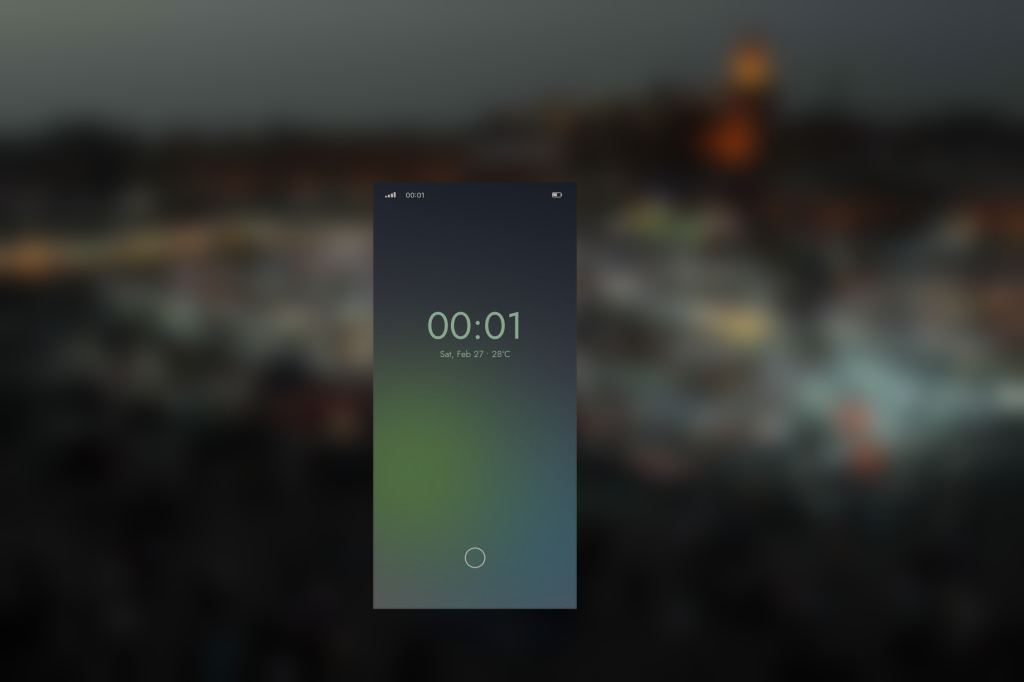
0:01
